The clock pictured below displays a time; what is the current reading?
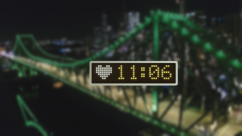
11:06
